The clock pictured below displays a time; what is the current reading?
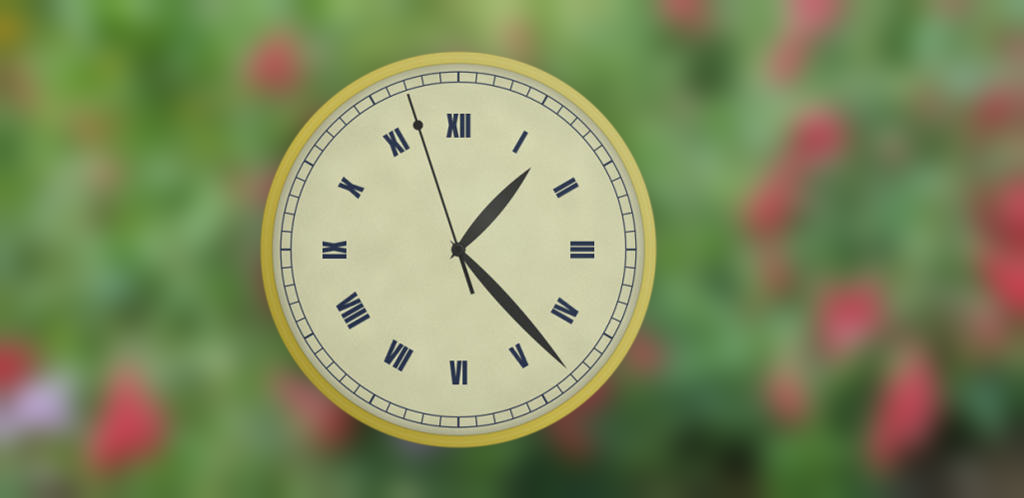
1:22:57
